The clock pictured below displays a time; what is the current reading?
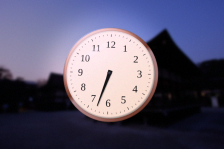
6:33
